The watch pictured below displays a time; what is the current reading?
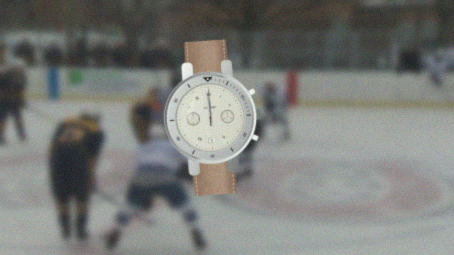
11:59
